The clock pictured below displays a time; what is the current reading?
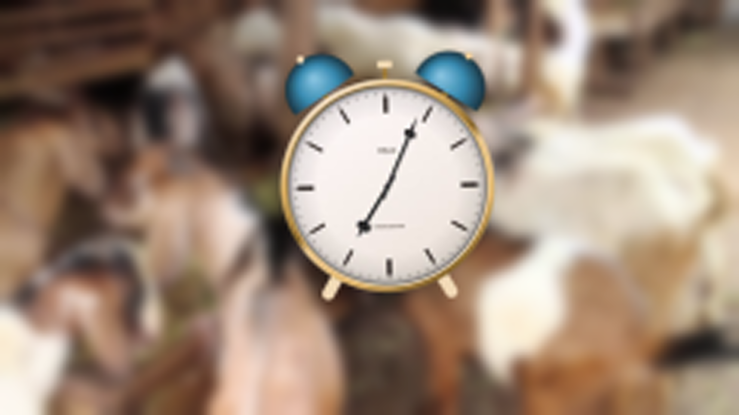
7:04
